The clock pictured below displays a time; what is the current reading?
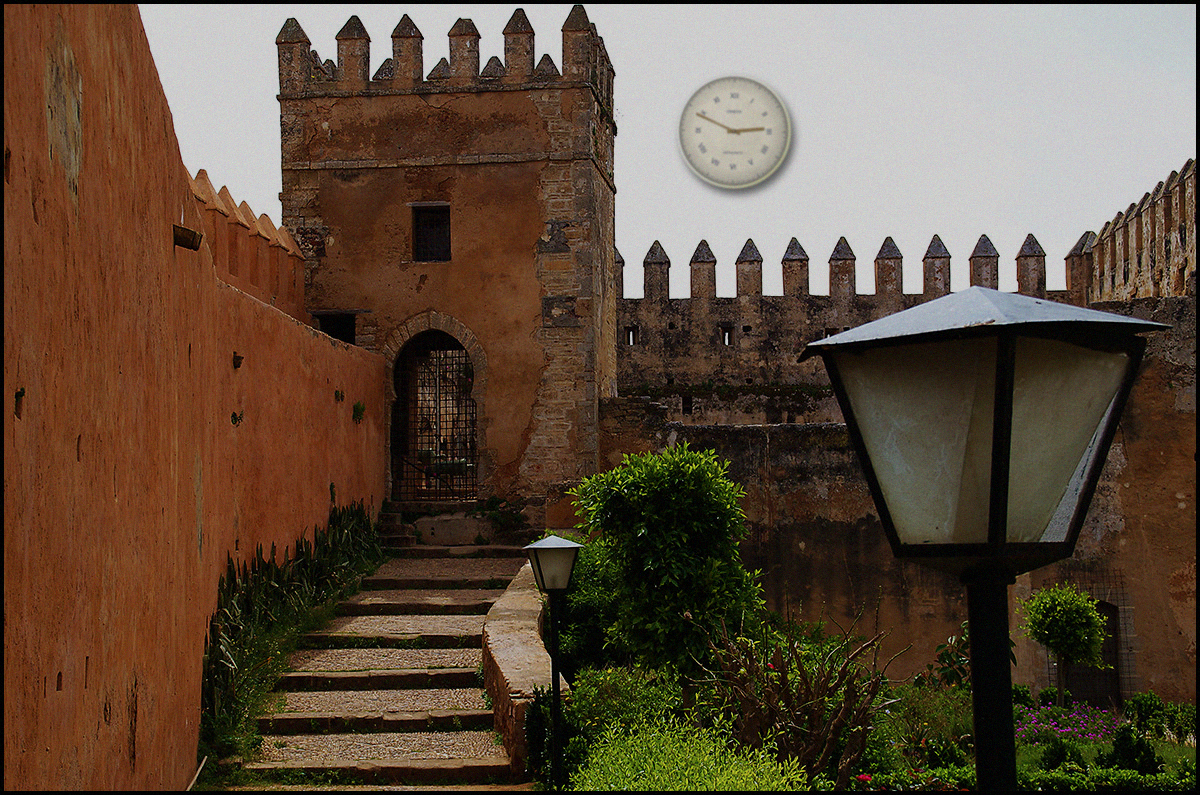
2:49
